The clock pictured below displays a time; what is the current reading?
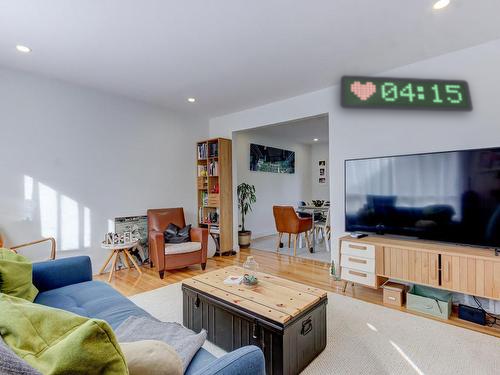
4:15
